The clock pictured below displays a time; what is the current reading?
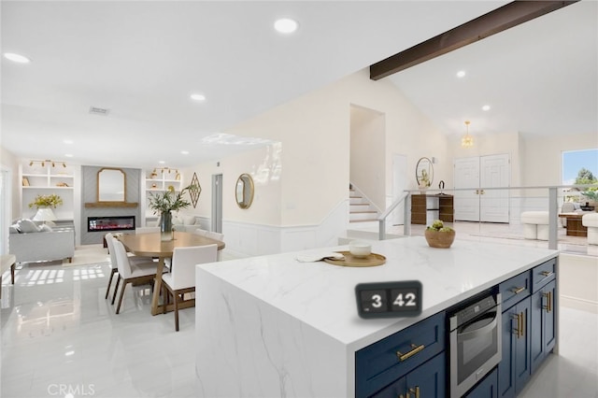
3:42
